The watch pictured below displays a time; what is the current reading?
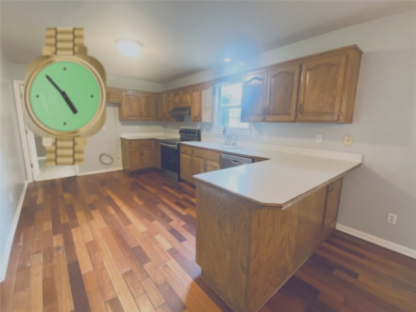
4:53
